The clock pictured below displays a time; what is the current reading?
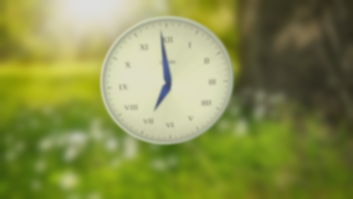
6:59
